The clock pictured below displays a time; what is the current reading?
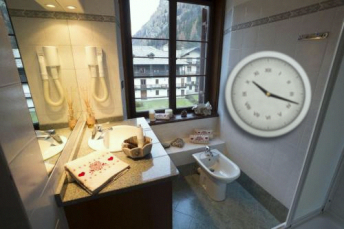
10:18
